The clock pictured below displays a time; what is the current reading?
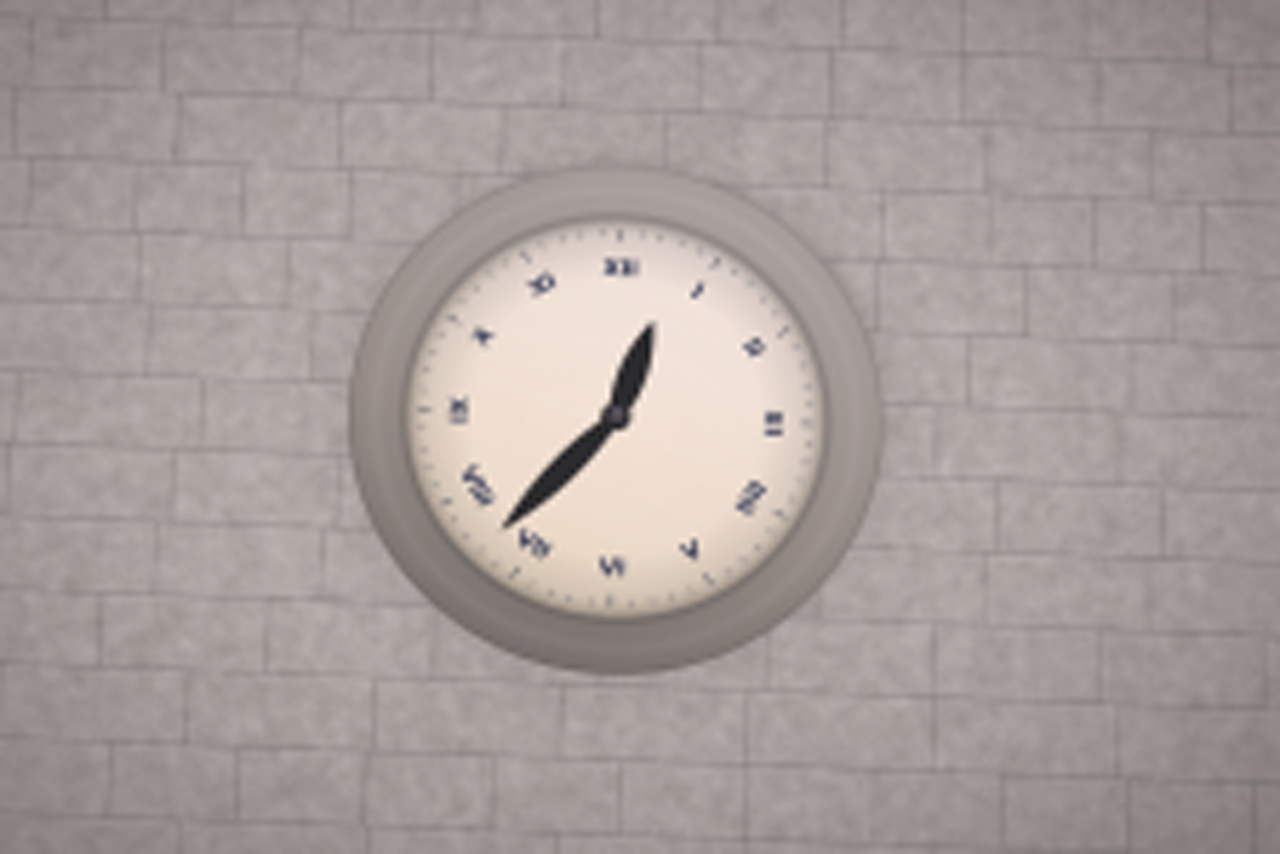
12:37
